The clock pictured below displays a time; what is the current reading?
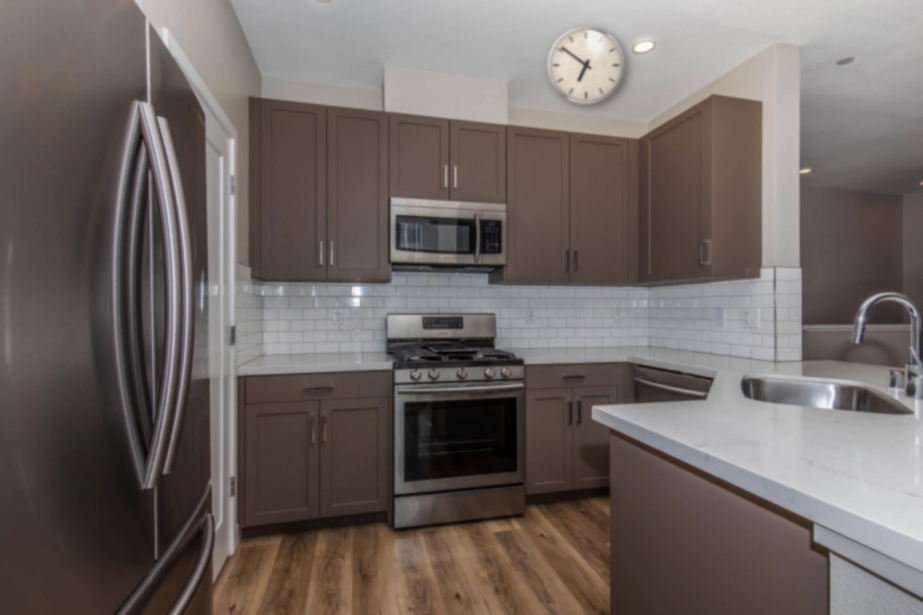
6:51
